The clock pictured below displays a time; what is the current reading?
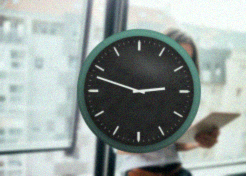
2:48
